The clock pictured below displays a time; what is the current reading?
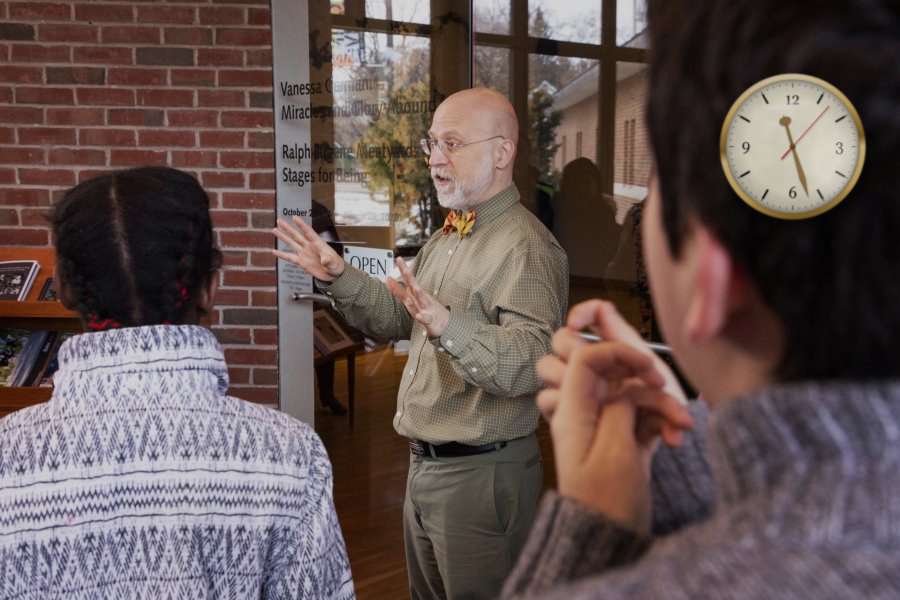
11:27:07
